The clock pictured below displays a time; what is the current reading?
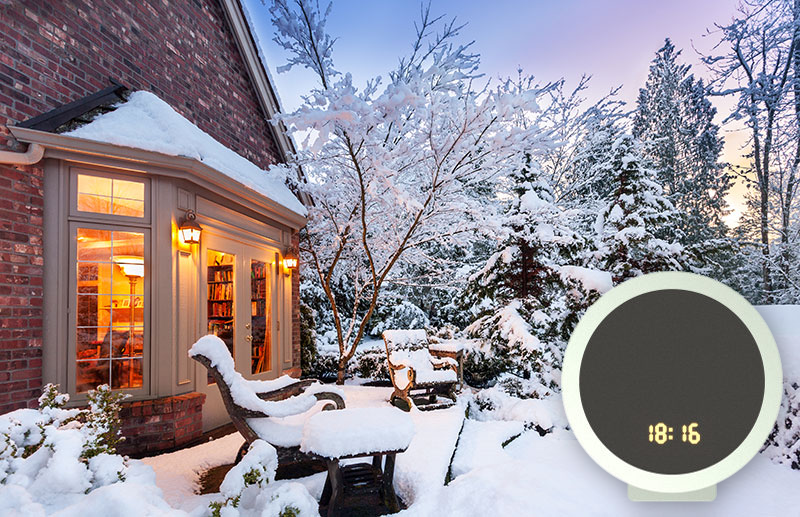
18:16
